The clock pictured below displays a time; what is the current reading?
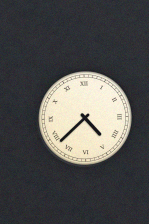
4:38
